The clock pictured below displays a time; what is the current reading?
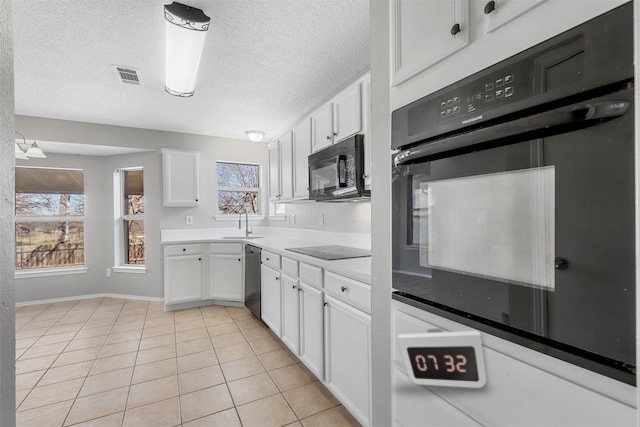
7:32
